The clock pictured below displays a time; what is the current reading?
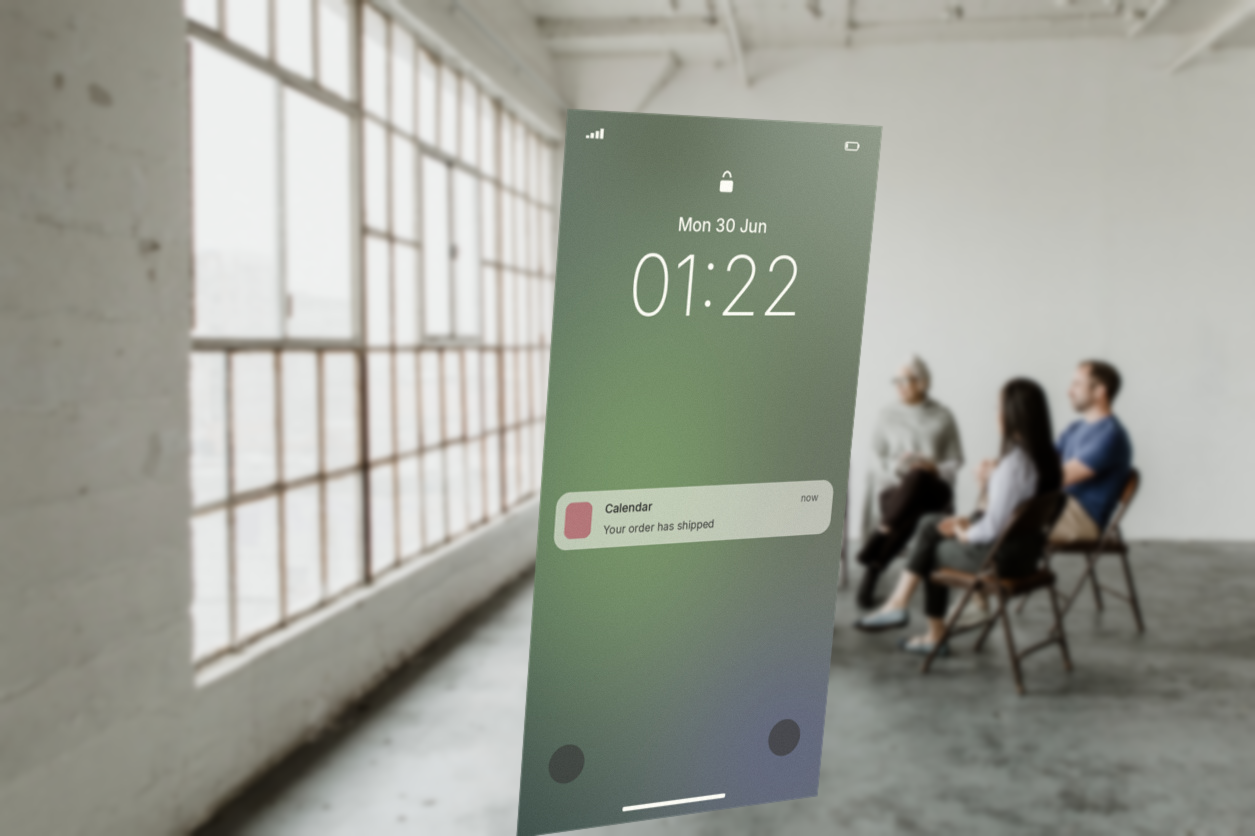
1:22
